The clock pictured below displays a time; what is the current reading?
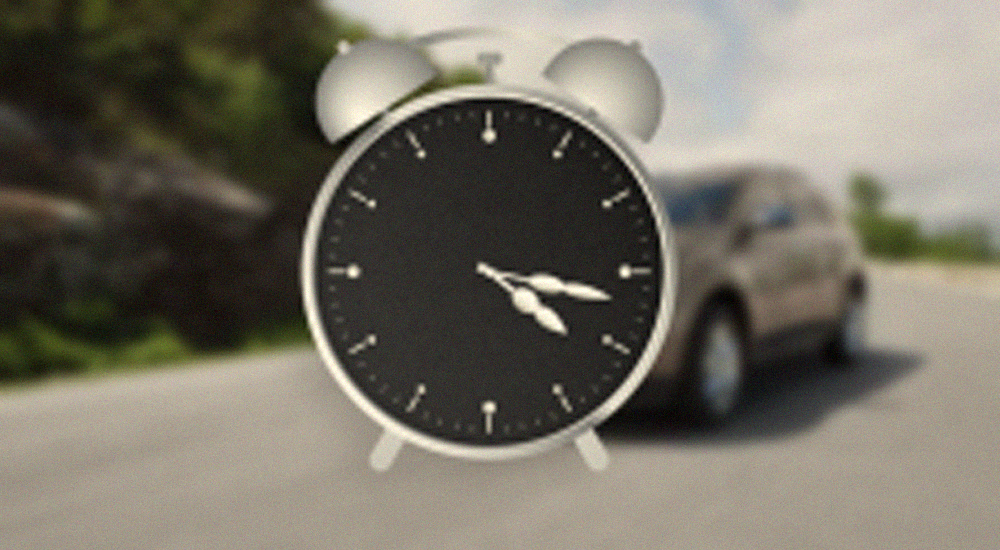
4:17
